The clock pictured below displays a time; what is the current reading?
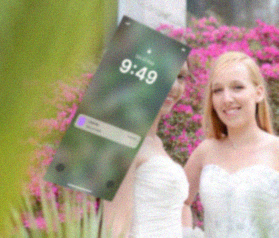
9:49
